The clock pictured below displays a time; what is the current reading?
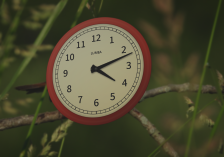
4:12
